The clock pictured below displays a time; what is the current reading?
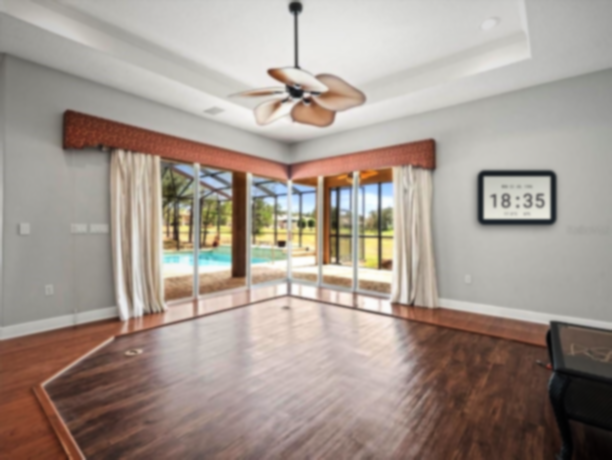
18:35
